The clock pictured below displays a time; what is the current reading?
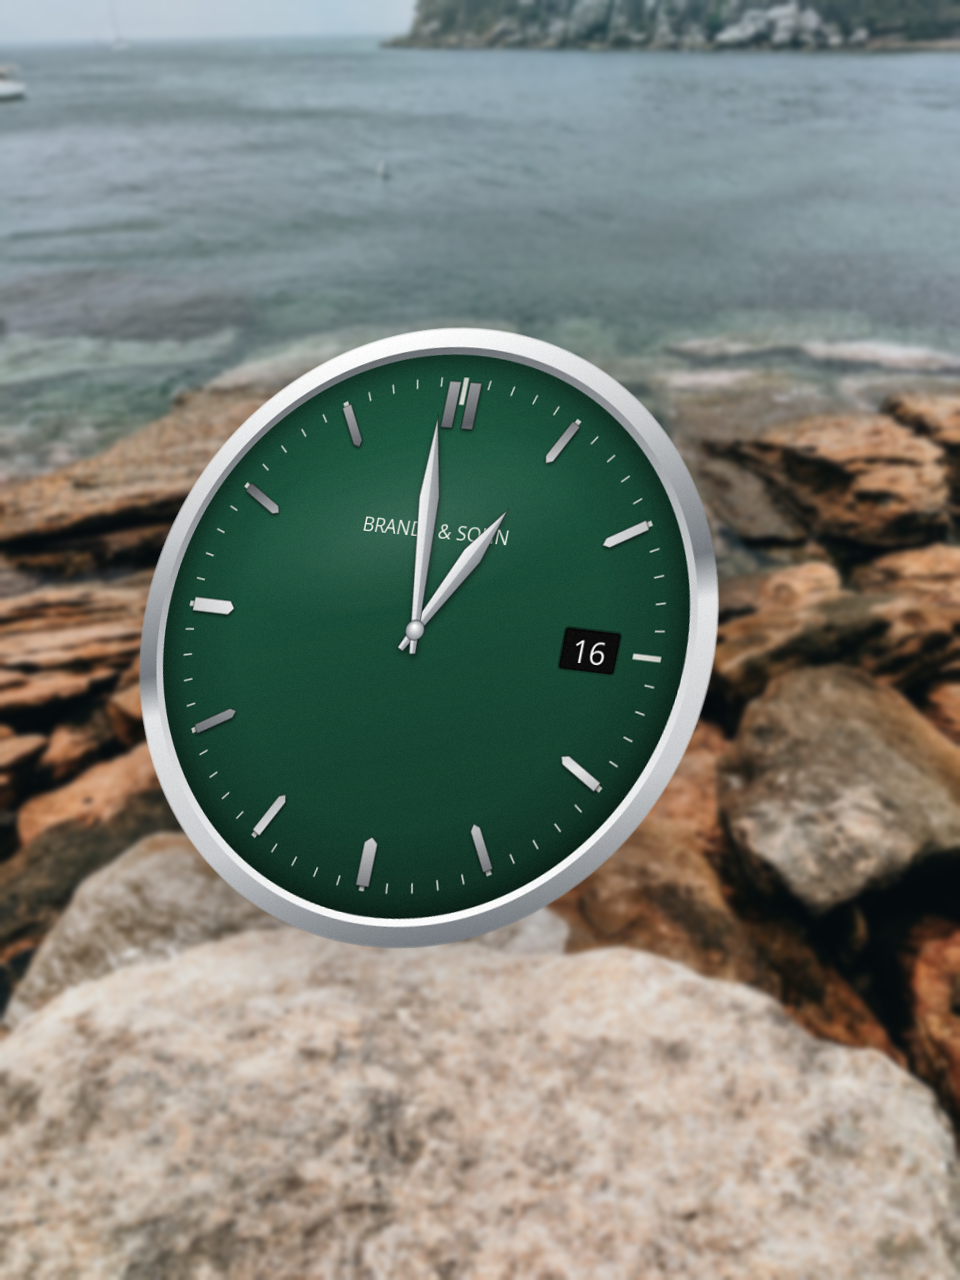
12:59
